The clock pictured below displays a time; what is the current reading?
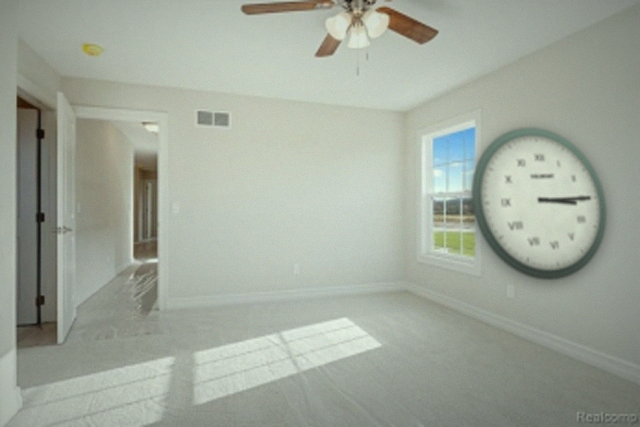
3:15
